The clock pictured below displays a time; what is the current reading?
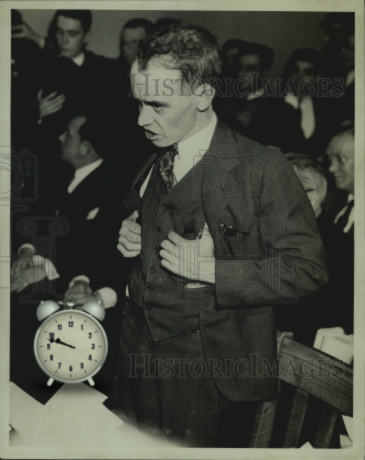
9:48
